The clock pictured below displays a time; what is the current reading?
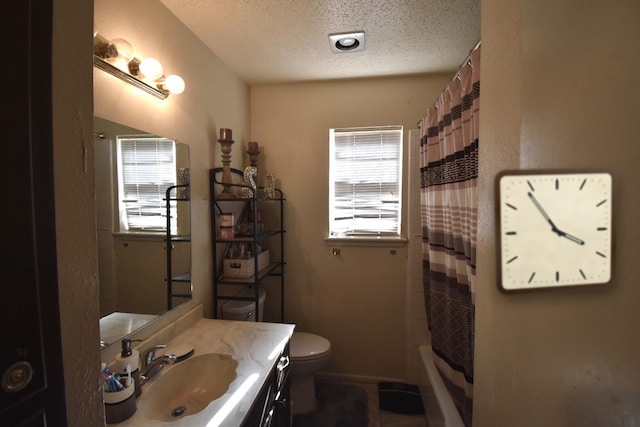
3:54
